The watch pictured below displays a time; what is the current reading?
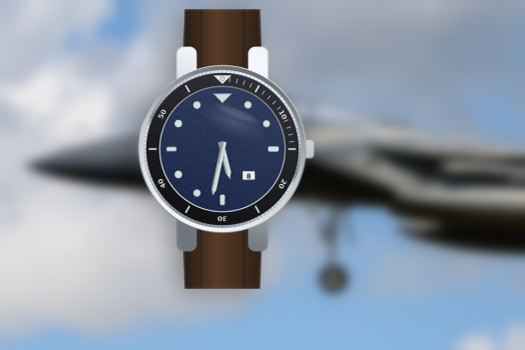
5:32
